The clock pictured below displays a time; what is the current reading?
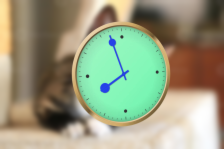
7:57
